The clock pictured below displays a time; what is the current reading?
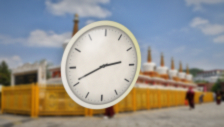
2:41
